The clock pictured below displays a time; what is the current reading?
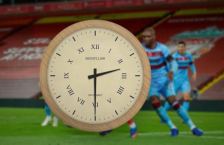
2:30
